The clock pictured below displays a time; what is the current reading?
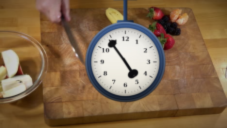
4:54
